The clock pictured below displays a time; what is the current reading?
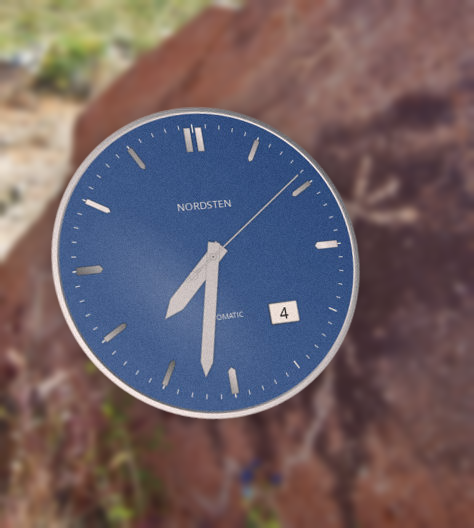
7:32:09
